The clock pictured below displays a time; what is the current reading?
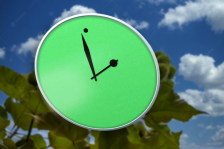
1:59
